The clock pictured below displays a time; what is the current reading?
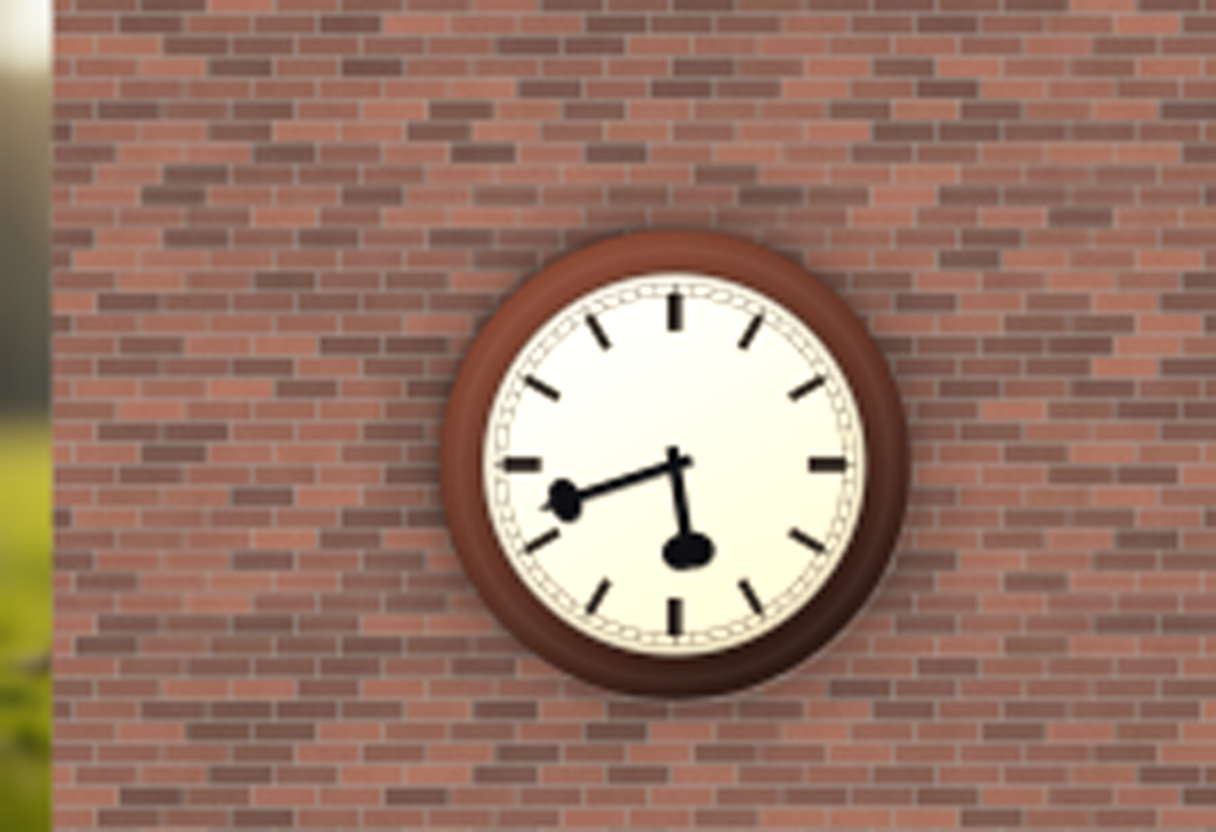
5:42
